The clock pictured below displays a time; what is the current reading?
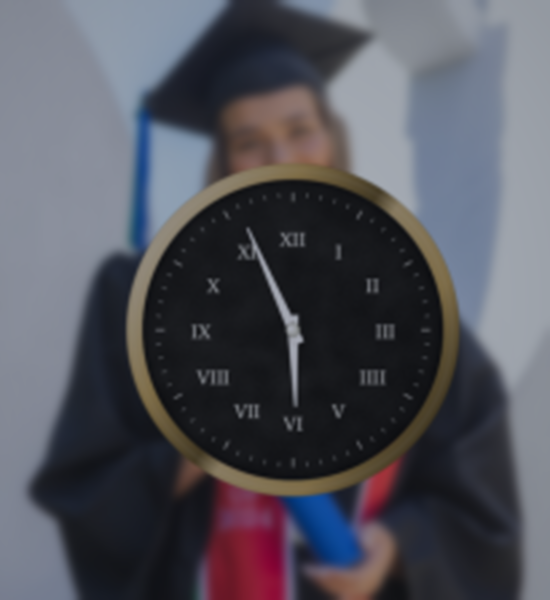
5:56
